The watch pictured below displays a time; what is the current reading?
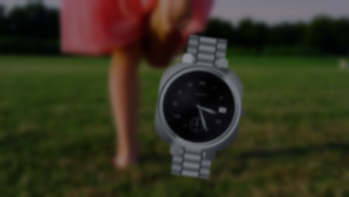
3:26
